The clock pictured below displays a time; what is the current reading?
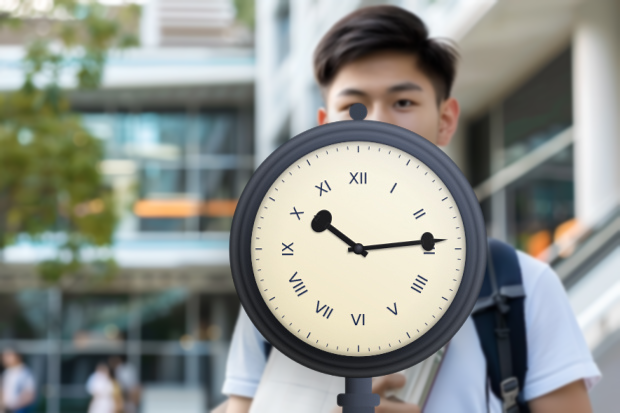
10:14
